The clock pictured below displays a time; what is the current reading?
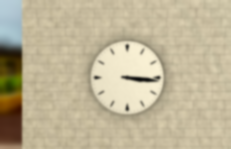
3:16
